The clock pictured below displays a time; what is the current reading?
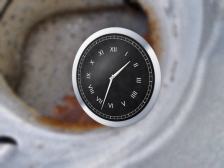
1:33
